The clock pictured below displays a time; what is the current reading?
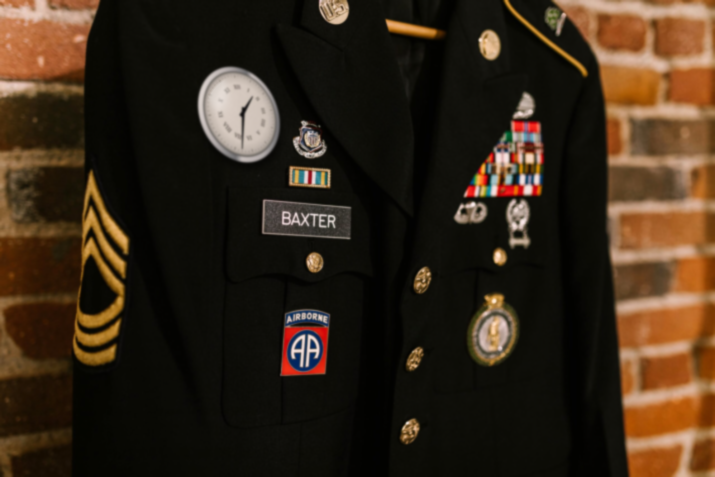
1:33
